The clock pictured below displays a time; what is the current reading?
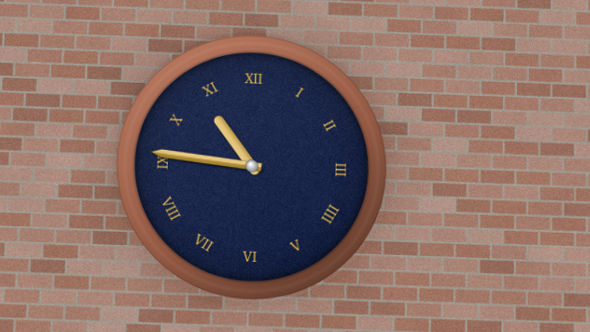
10:46
